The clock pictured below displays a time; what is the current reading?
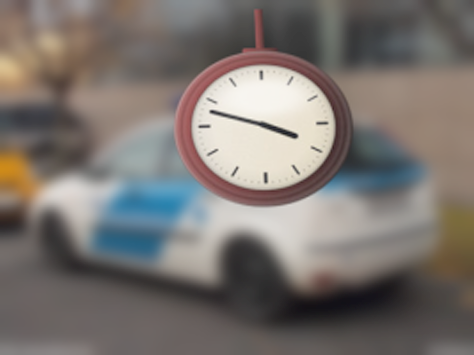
3:48
